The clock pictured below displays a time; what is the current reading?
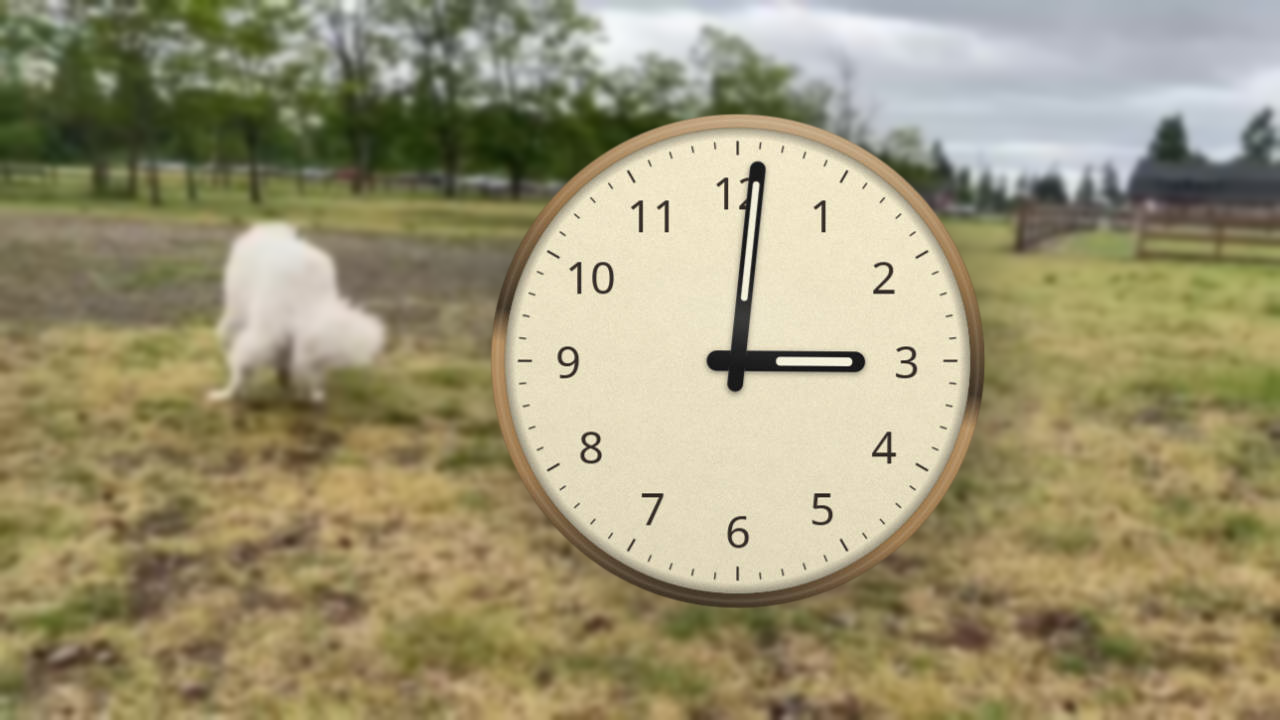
3:01
